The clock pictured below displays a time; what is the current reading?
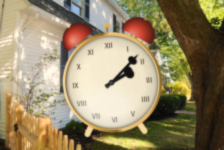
2:08
